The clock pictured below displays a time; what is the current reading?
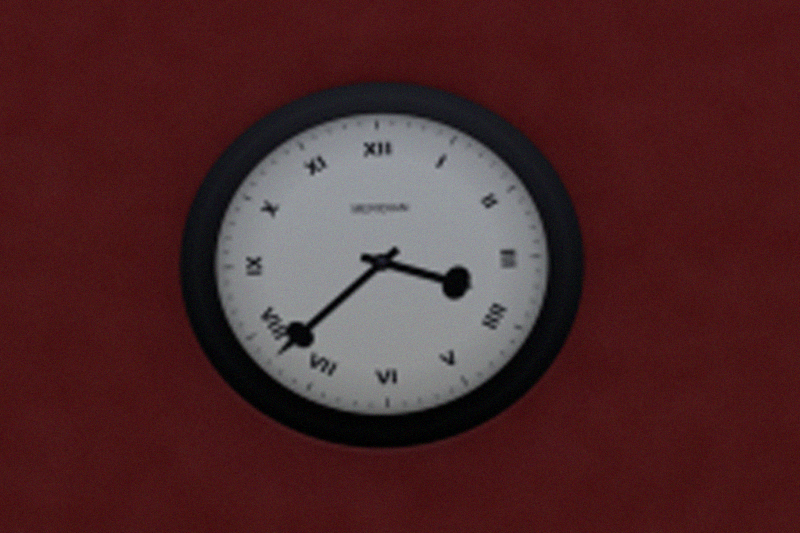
3:38
